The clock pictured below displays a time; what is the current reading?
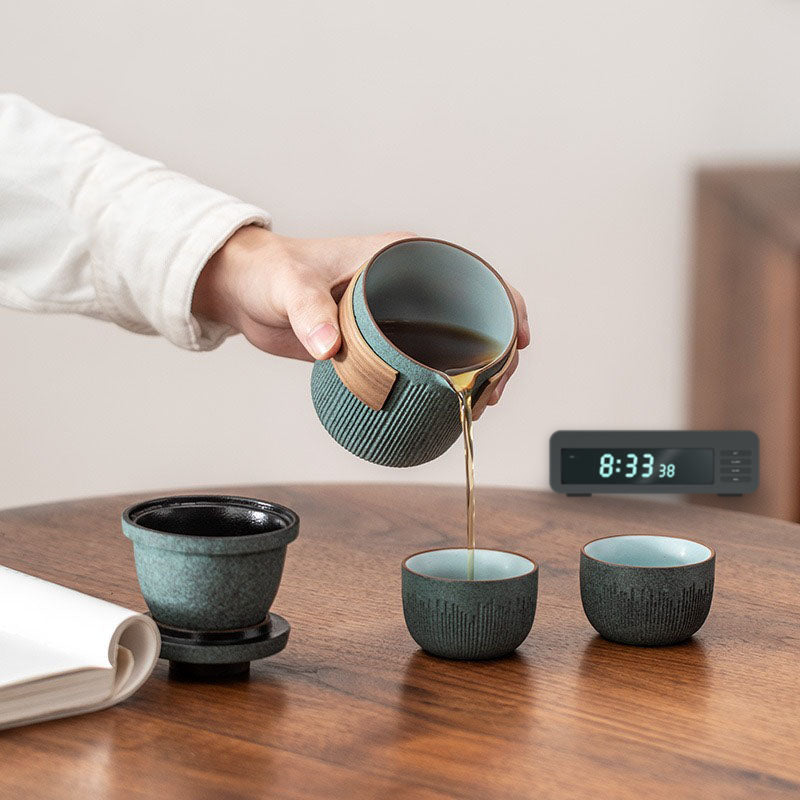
8:33:38
